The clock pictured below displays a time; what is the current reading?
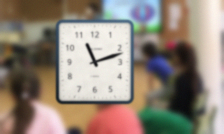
11:12
